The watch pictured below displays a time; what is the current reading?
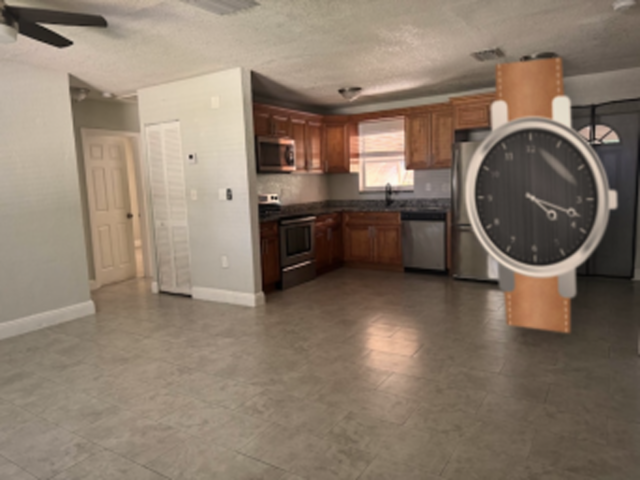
4:18
